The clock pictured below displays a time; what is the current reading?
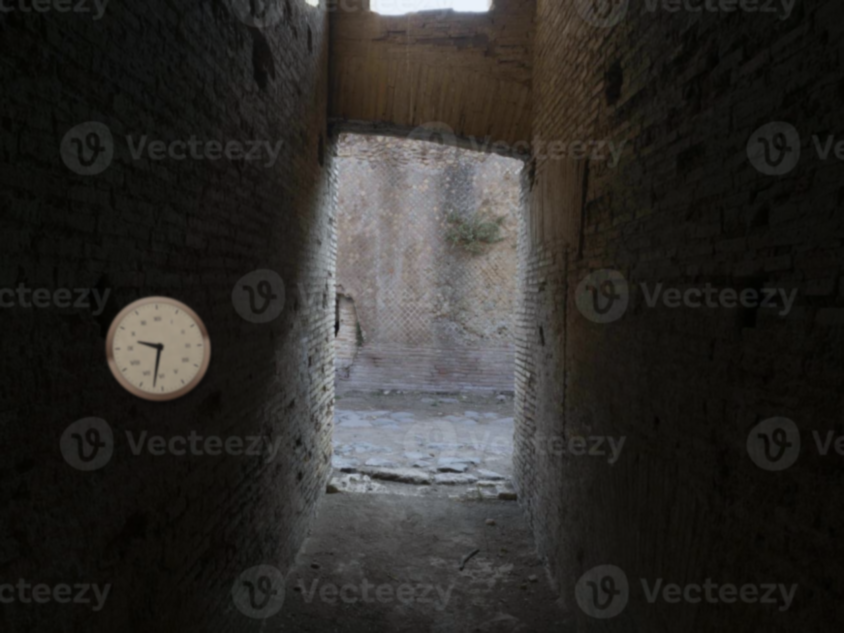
9:32
